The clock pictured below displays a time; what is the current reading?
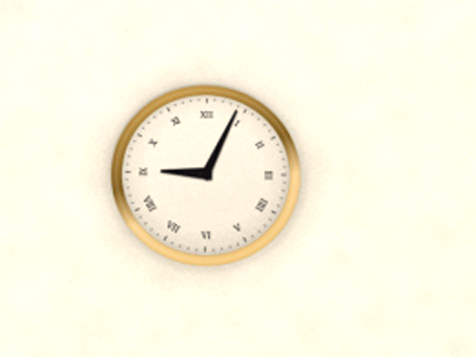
9:04
